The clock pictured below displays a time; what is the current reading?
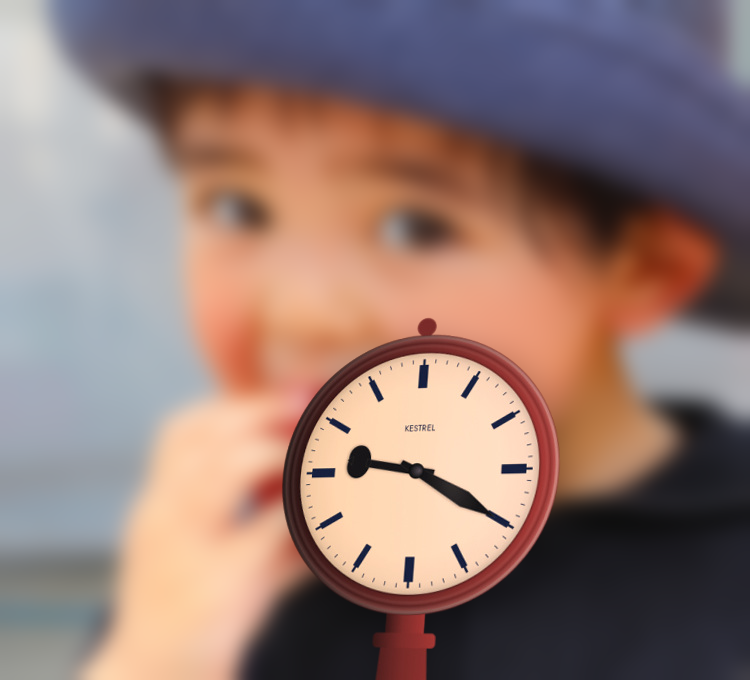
9:20
